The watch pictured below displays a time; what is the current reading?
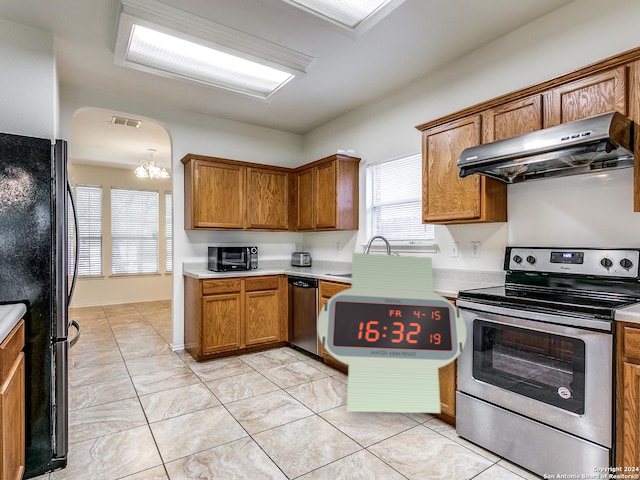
16:32:19
